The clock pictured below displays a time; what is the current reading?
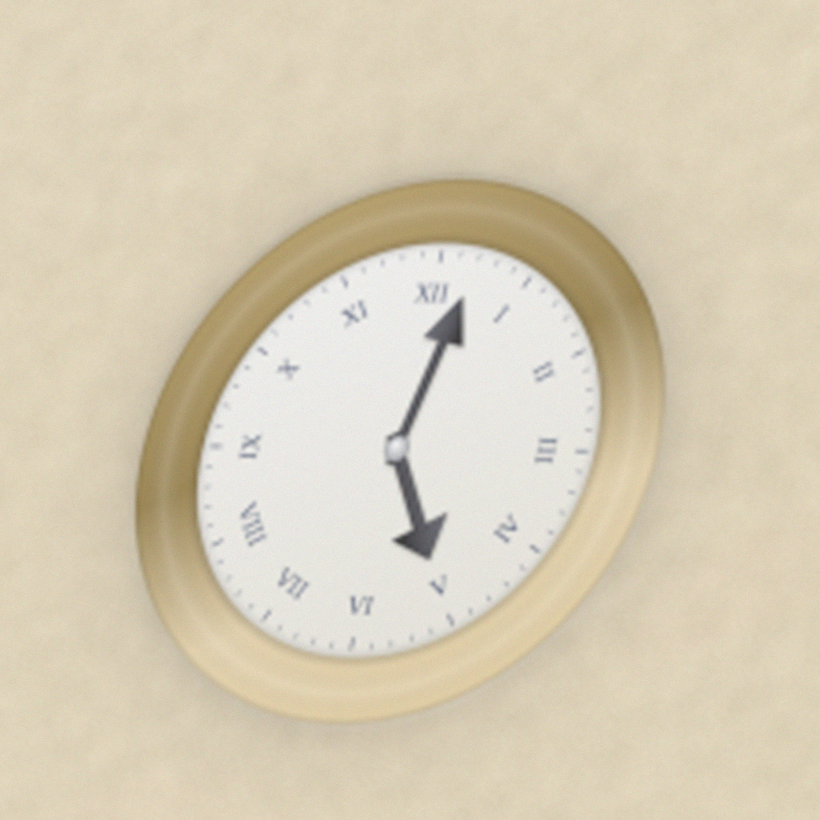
5:02
